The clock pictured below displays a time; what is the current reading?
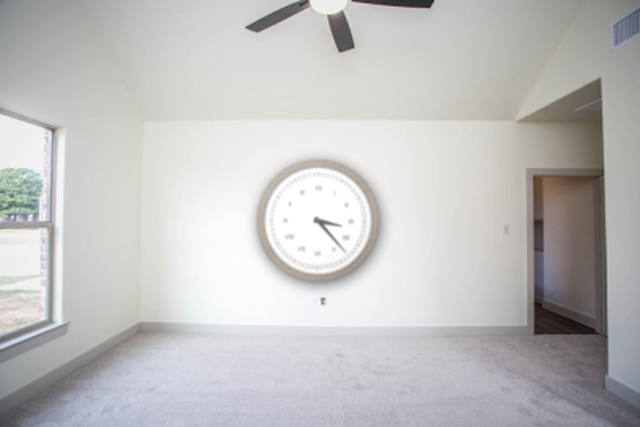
3:23
